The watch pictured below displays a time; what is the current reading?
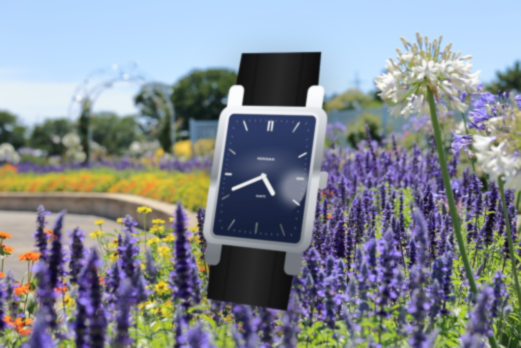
4:41
